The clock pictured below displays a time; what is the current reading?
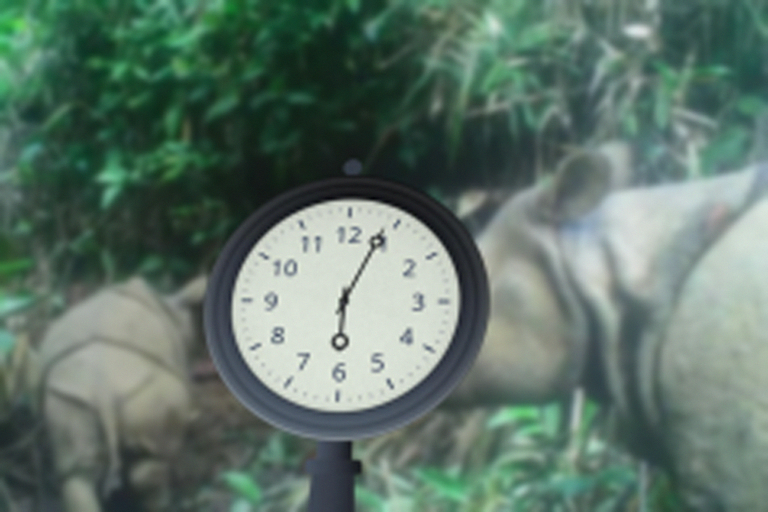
6:04
